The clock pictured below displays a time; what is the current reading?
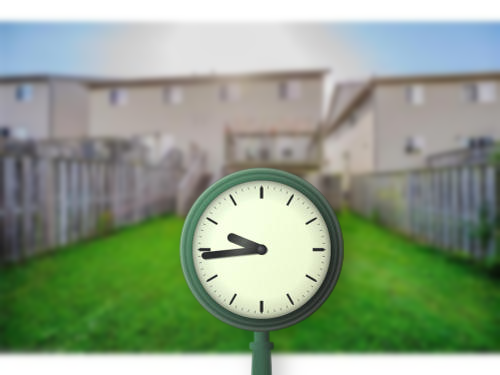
9:44
